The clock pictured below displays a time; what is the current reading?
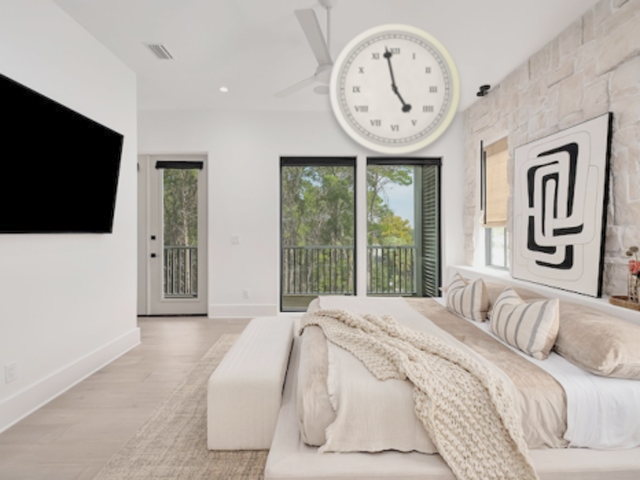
4:58
